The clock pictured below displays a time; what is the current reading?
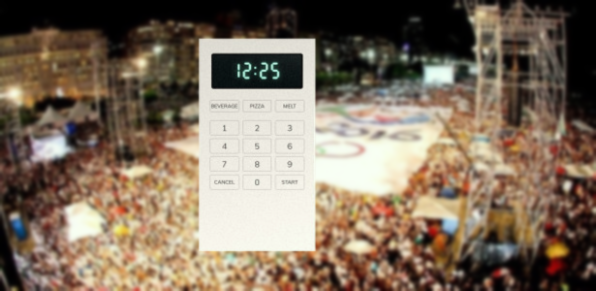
12:25
